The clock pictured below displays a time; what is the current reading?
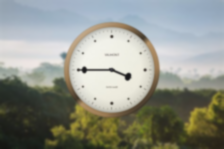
3:45
